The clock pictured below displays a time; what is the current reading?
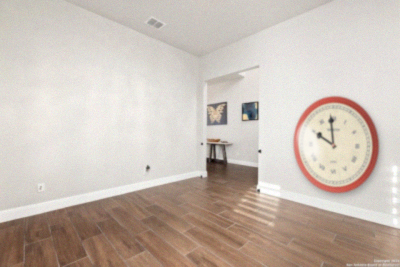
9:59
